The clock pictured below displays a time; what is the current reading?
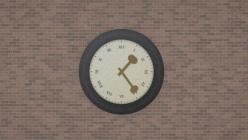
1:24
